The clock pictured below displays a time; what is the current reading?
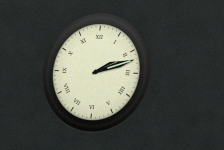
2:12
